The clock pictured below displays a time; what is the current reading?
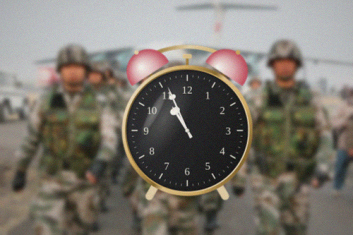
10:56
